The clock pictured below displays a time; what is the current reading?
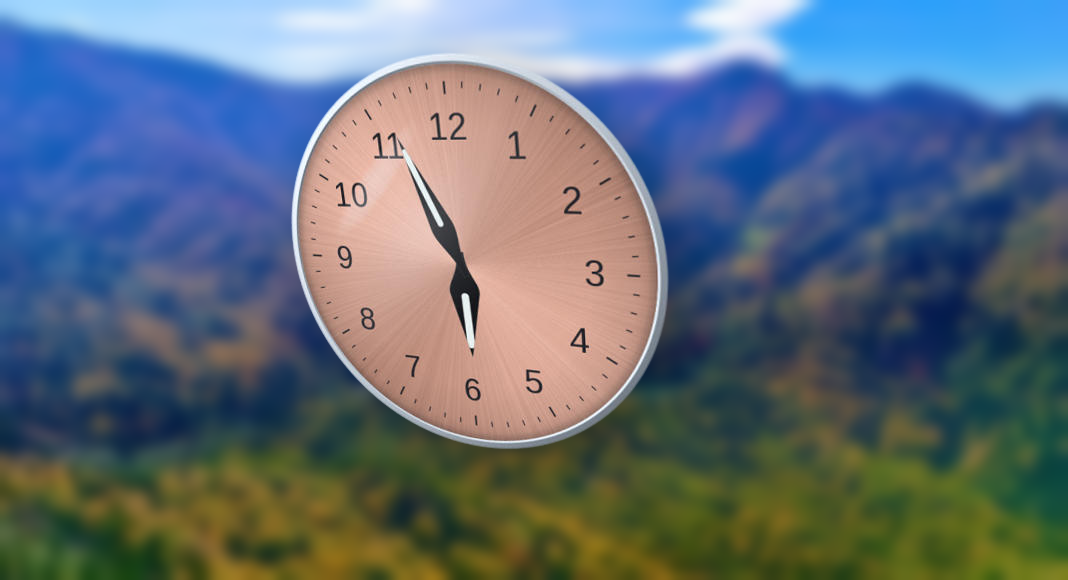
5:56
